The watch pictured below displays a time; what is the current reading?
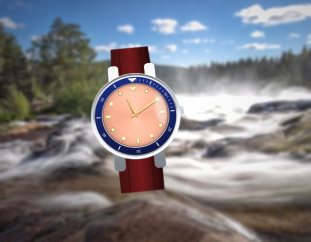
11:10
